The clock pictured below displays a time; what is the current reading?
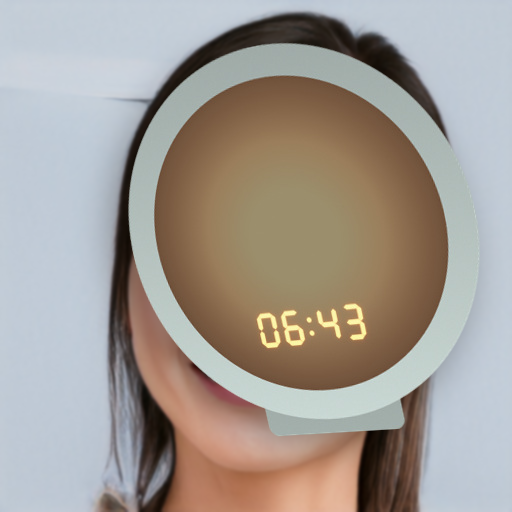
6:43
